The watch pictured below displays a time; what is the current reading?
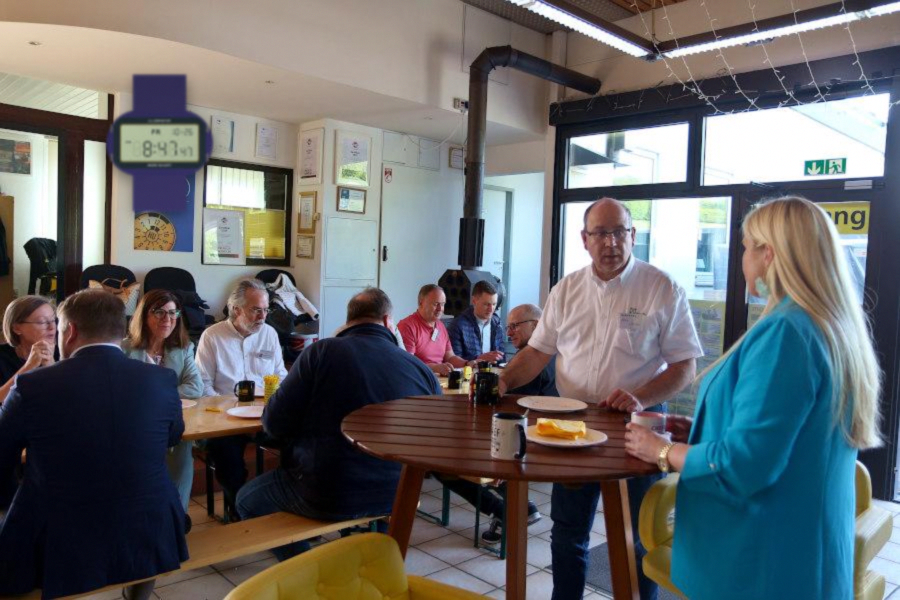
8:47
